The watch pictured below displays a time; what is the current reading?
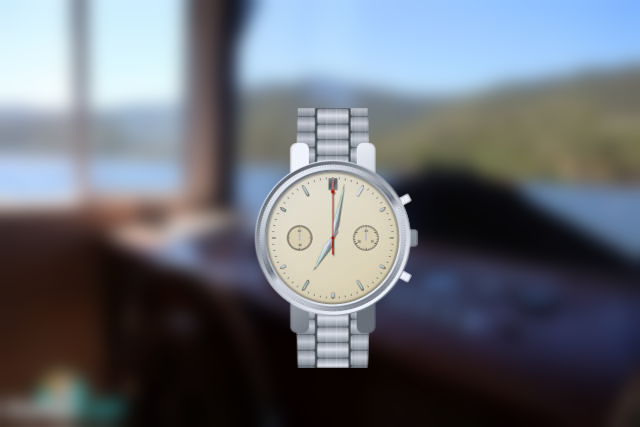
7:02
